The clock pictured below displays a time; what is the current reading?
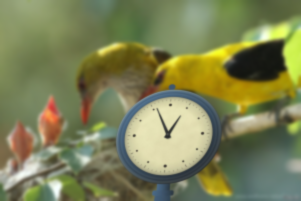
12:56
